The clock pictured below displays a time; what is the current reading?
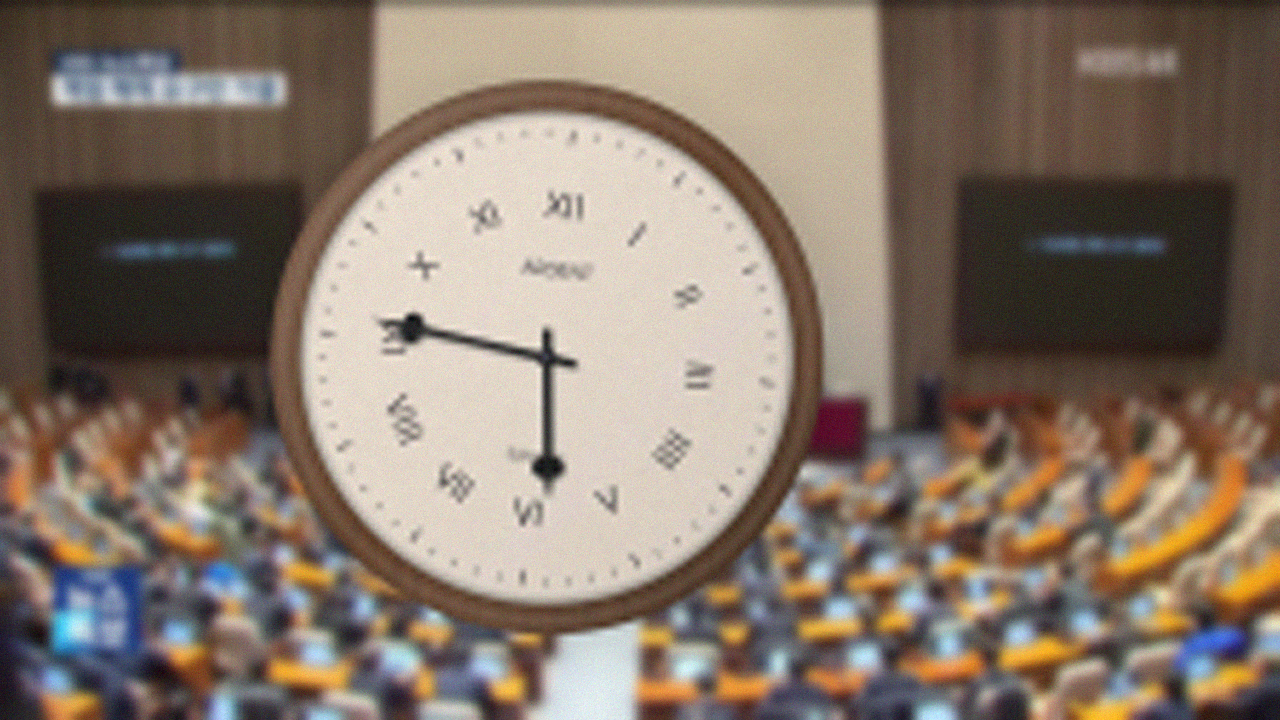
5:46
